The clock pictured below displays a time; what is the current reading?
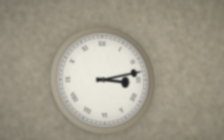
3:13
